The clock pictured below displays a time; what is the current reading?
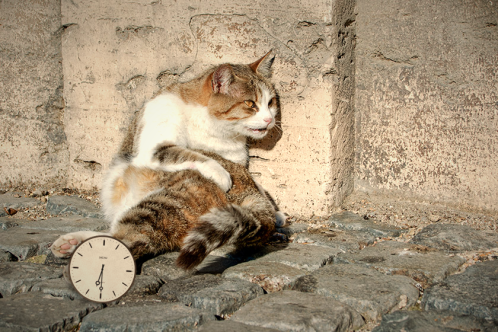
6:30
